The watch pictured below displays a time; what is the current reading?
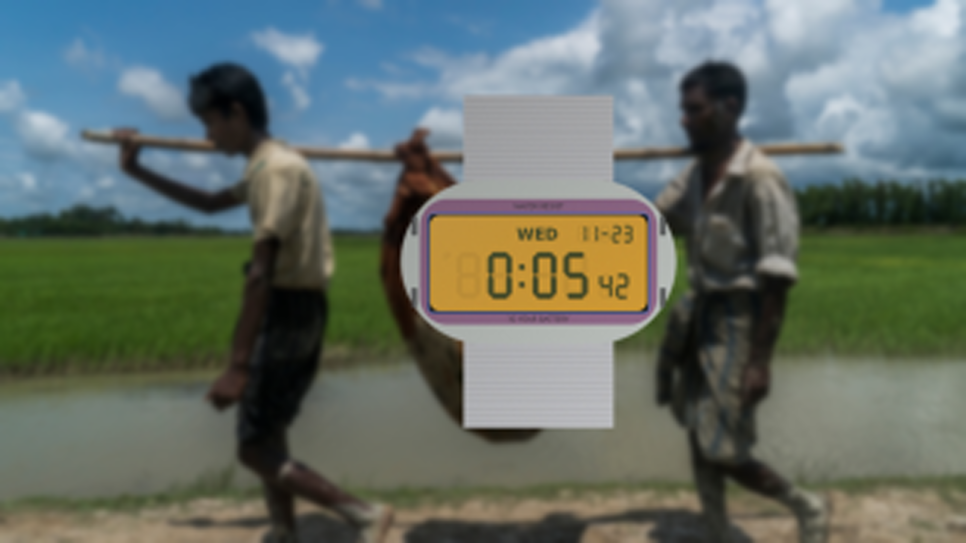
0:05:42
